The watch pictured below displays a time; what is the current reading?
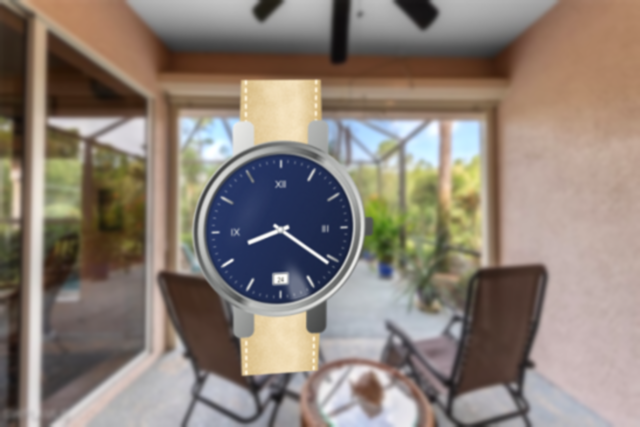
8:21
